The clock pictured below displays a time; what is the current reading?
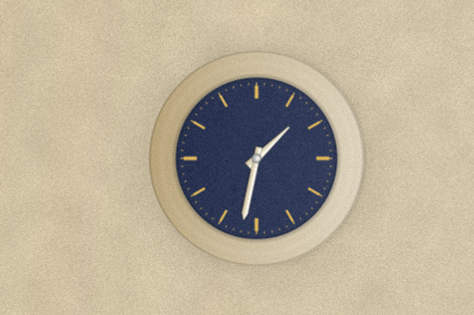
1:32
